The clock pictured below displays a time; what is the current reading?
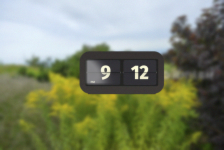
9:12
